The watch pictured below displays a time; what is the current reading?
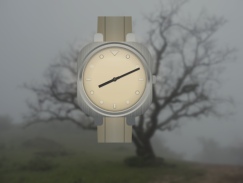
8:11
